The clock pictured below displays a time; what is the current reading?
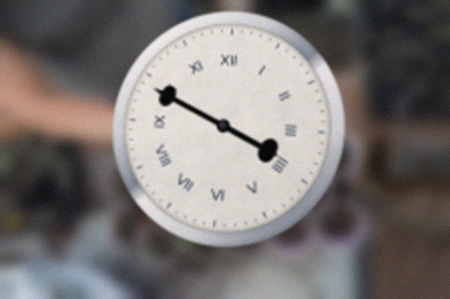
3:49
